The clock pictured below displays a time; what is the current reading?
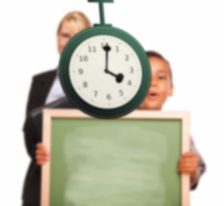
4:01
